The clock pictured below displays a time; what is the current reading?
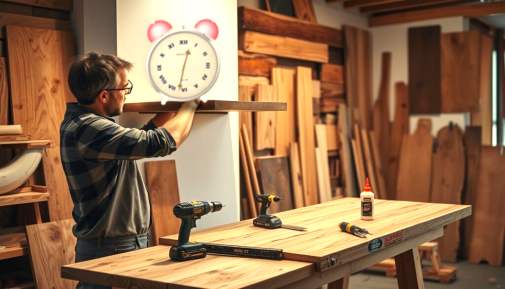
12:32
